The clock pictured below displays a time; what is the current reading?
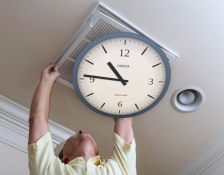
10:46
